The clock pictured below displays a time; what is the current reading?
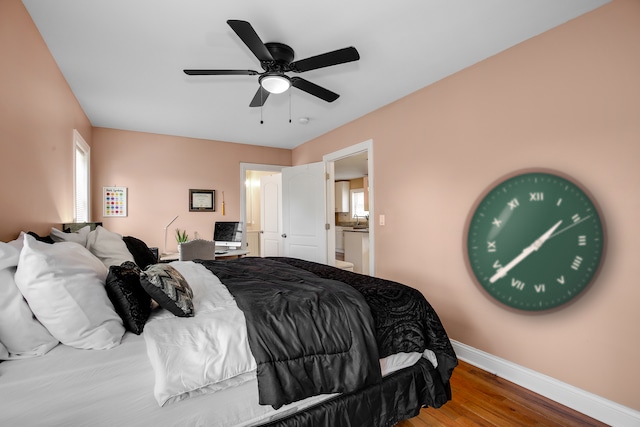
1:39:11
